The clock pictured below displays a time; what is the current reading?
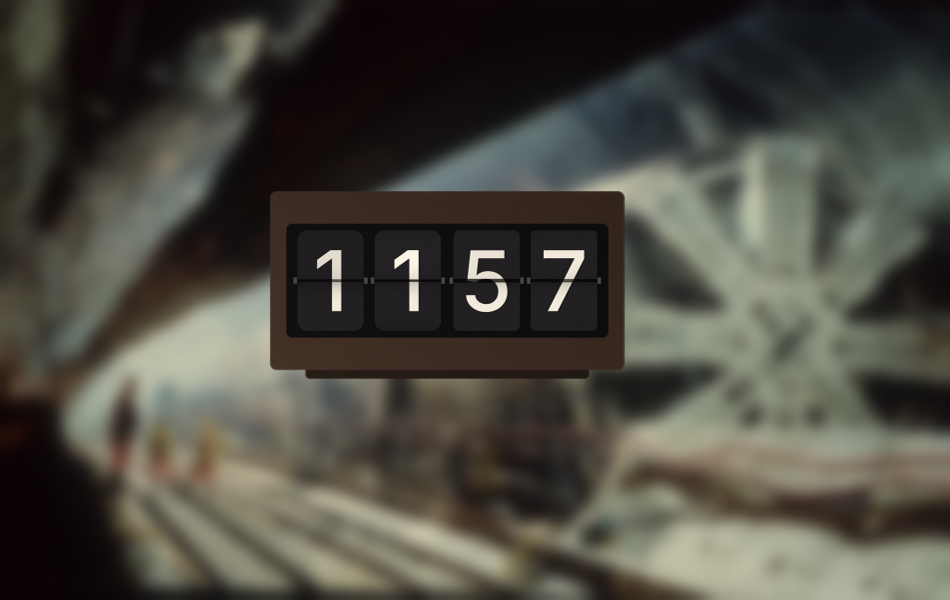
11:57
